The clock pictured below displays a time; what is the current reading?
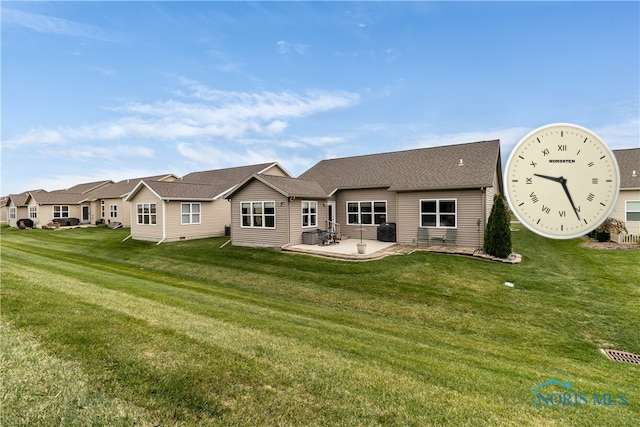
9:26
